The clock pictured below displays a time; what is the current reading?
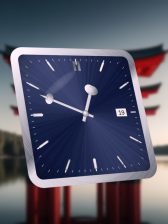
12:49
